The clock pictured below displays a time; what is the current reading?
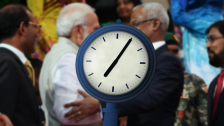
7:05
